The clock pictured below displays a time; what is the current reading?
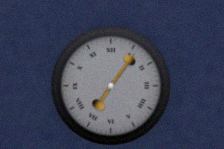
7:06
